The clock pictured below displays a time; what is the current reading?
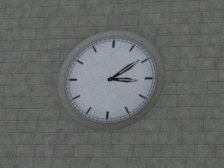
3:09
